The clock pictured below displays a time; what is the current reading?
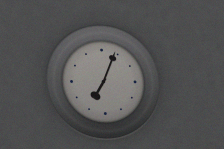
7:04
